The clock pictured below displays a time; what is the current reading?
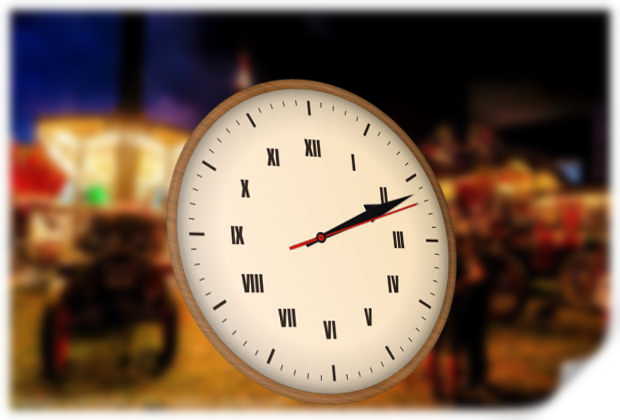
2:11:12
